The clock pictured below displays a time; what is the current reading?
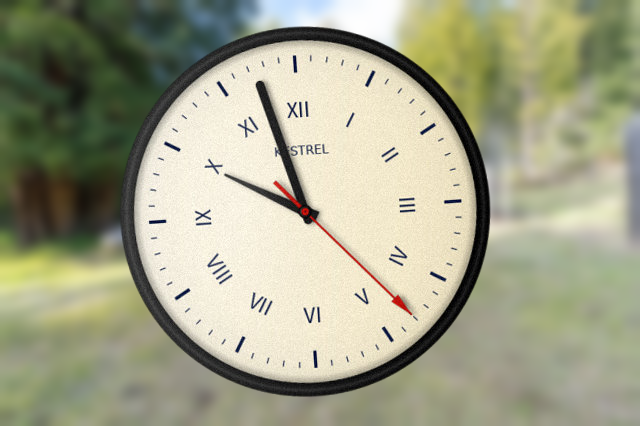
9:57:23
